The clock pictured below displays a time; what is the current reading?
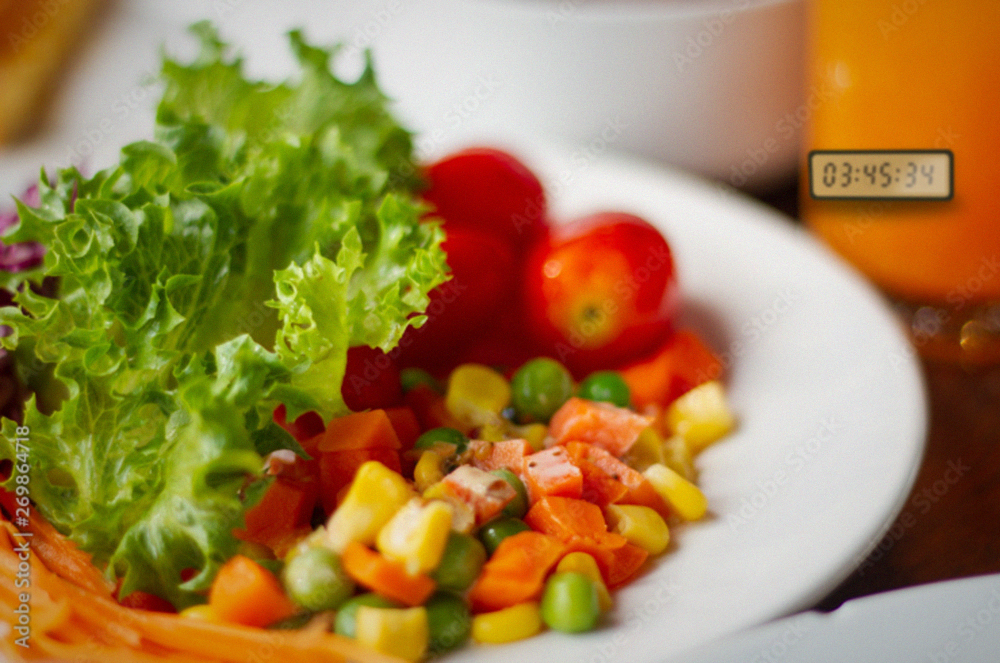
3:45:34
